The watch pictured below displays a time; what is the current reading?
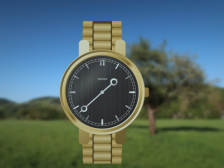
1:38
